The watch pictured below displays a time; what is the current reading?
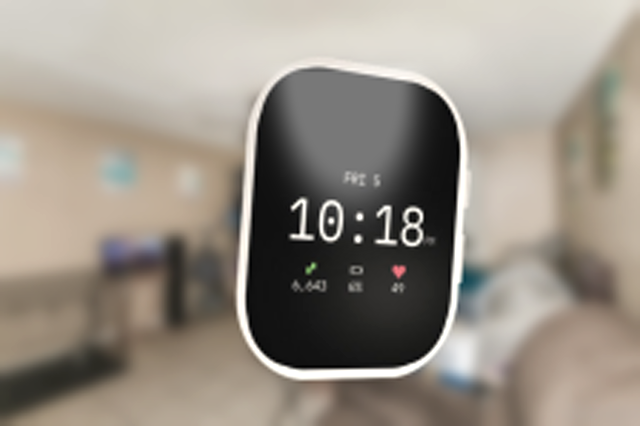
10:18
